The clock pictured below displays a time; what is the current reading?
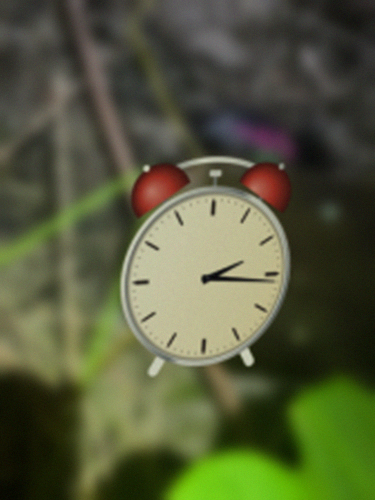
2:16
